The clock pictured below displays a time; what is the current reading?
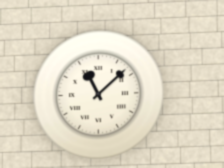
11:08
